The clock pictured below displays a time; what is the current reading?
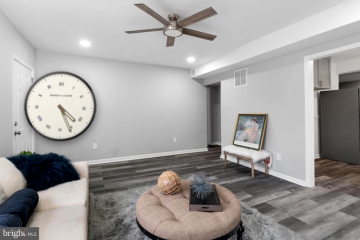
4:26
